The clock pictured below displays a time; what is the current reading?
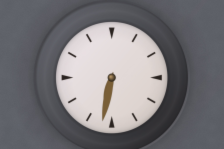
6:32
